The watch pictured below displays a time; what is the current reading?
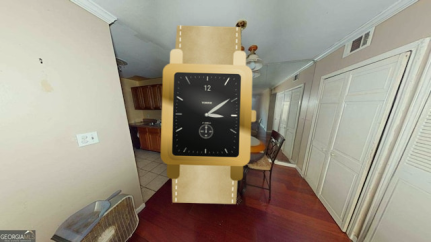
3:09
